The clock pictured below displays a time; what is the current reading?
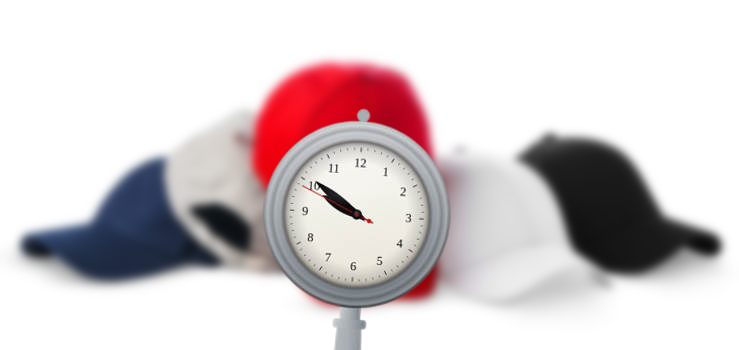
9:50:49
